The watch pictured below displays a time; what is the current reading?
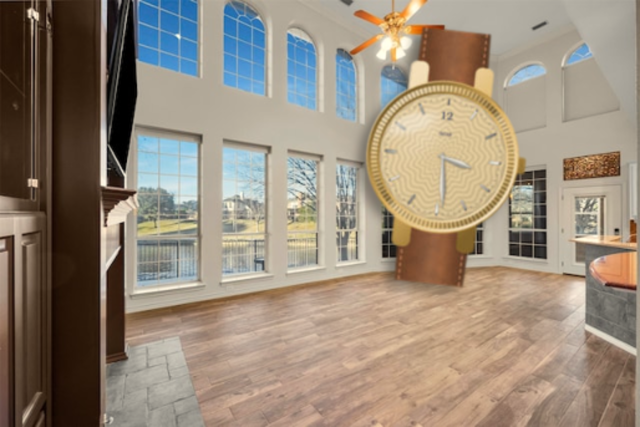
3:29
